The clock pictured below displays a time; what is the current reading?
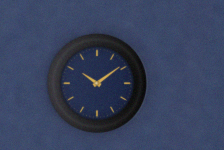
10:09
